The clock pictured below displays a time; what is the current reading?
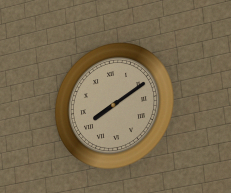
8:11
